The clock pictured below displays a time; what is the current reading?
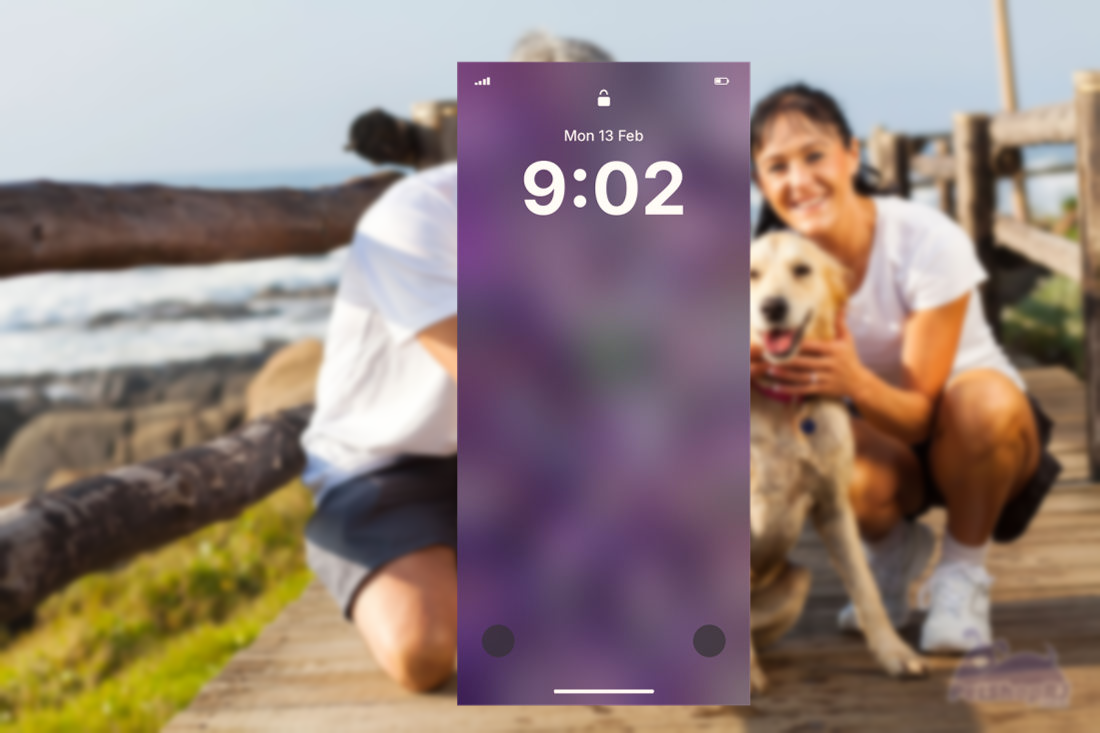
9:02
